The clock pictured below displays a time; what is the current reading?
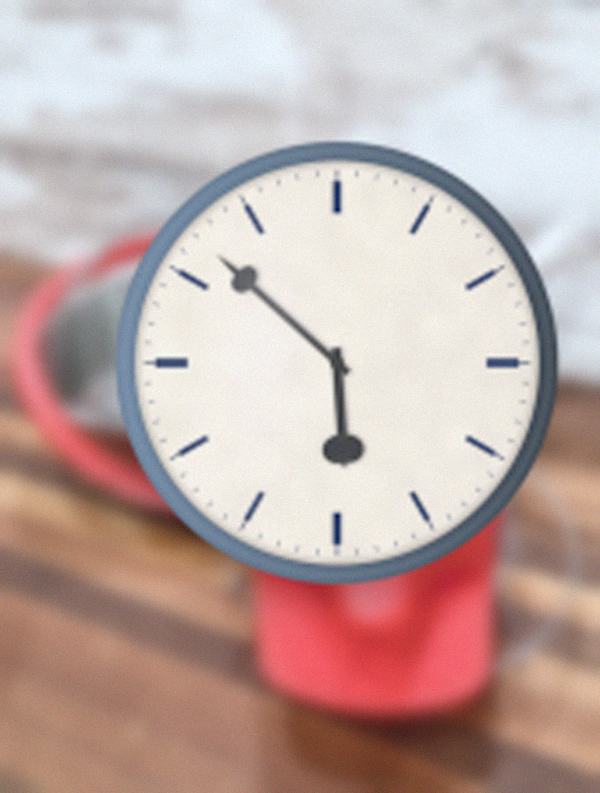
5:52
